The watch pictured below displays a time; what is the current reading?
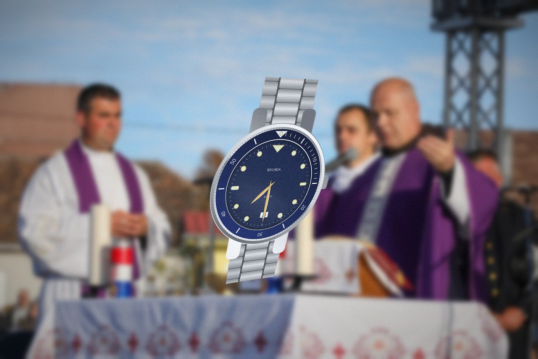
7:30
